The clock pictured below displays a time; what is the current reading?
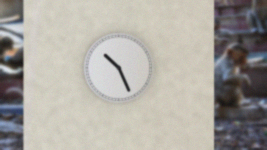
10:26
